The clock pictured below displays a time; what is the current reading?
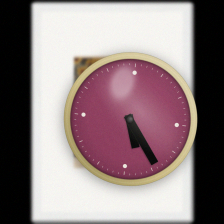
5:24
